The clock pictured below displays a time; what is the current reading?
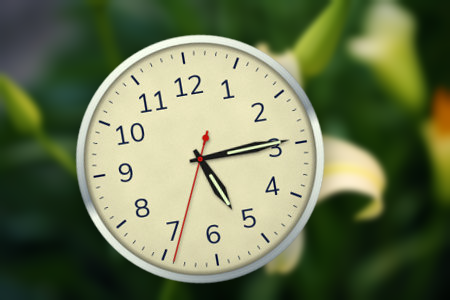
5:14:34
